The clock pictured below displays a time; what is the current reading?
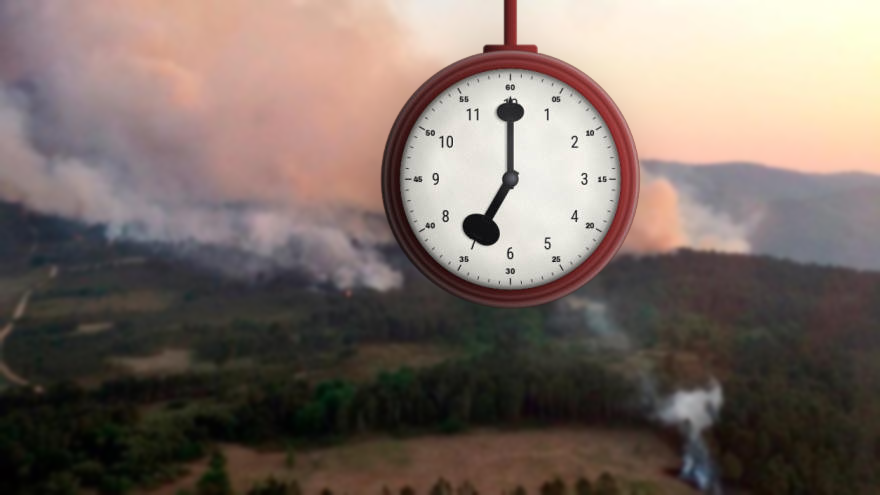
7:00
